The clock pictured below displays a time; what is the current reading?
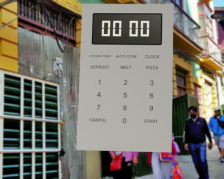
0:00
